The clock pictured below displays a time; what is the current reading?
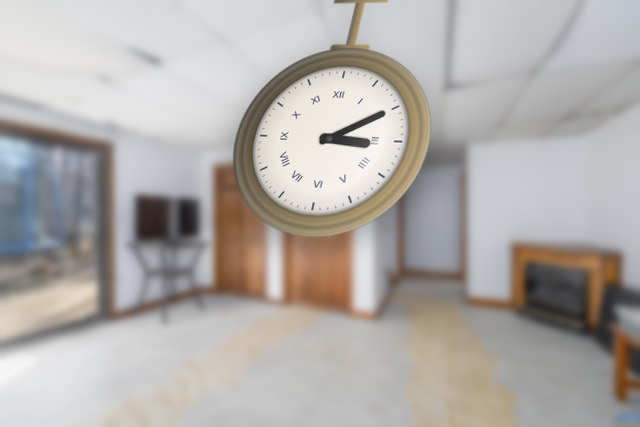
3:10
